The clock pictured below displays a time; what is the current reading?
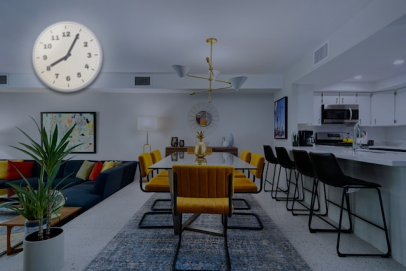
8:05
